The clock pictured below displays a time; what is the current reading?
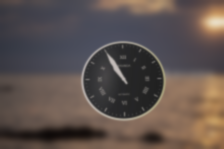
10:55
